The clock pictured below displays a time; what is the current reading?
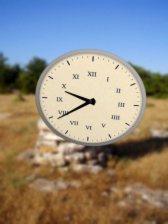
9:39
